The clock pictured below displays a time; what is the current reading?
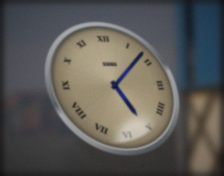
5:08
